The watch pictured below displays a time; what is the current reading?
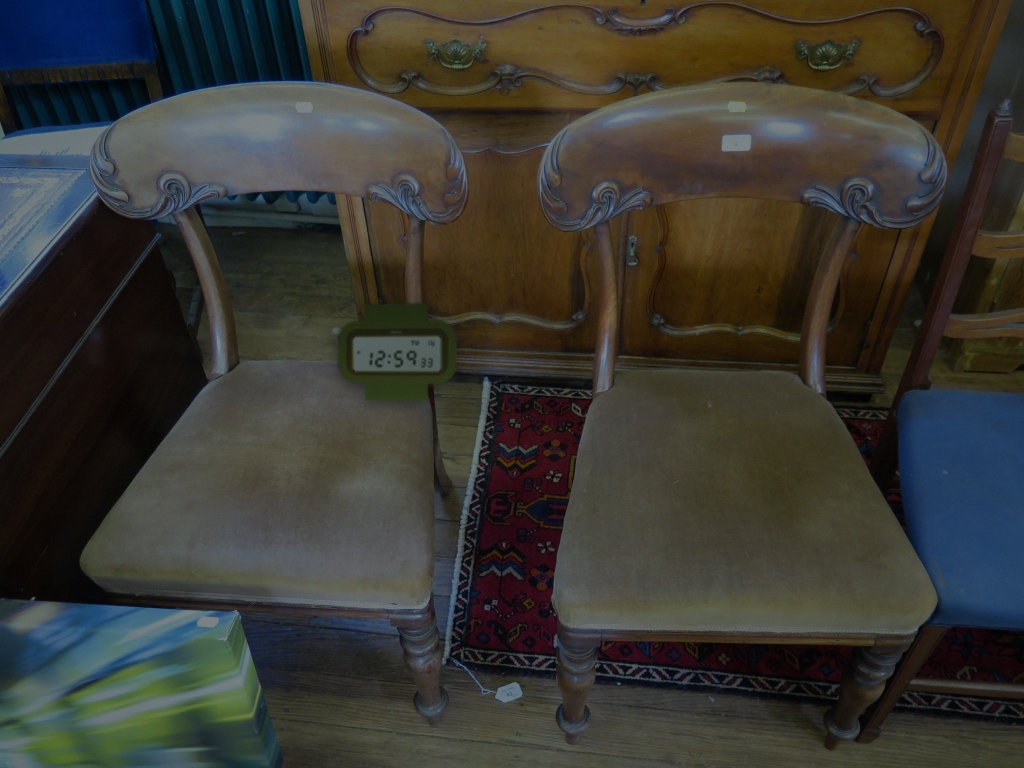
12:59
